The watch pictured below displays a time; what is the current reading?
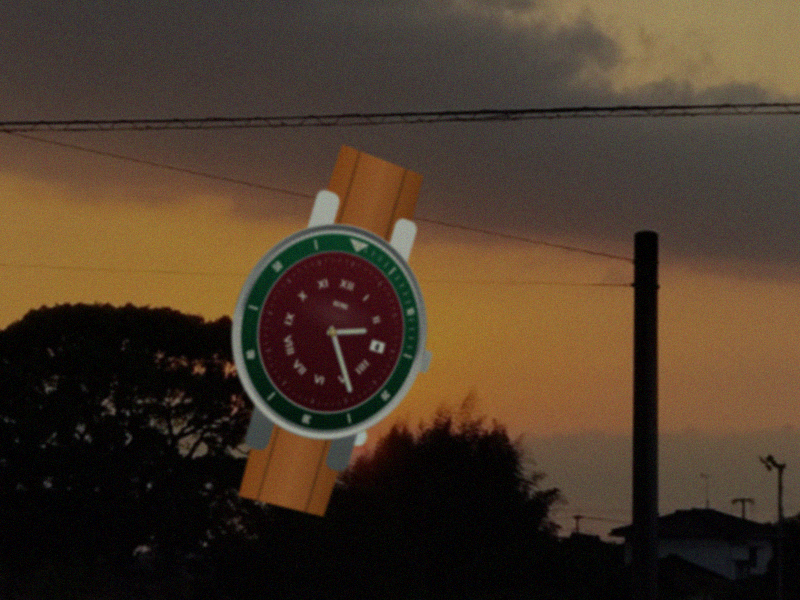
2:24
